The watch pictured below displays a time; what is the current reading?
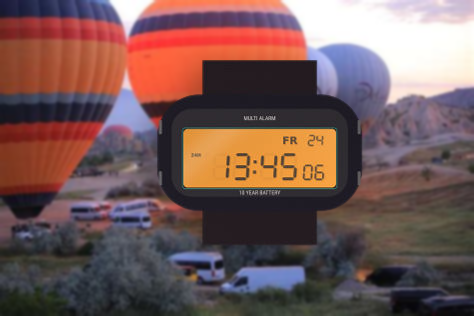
13:45:06
